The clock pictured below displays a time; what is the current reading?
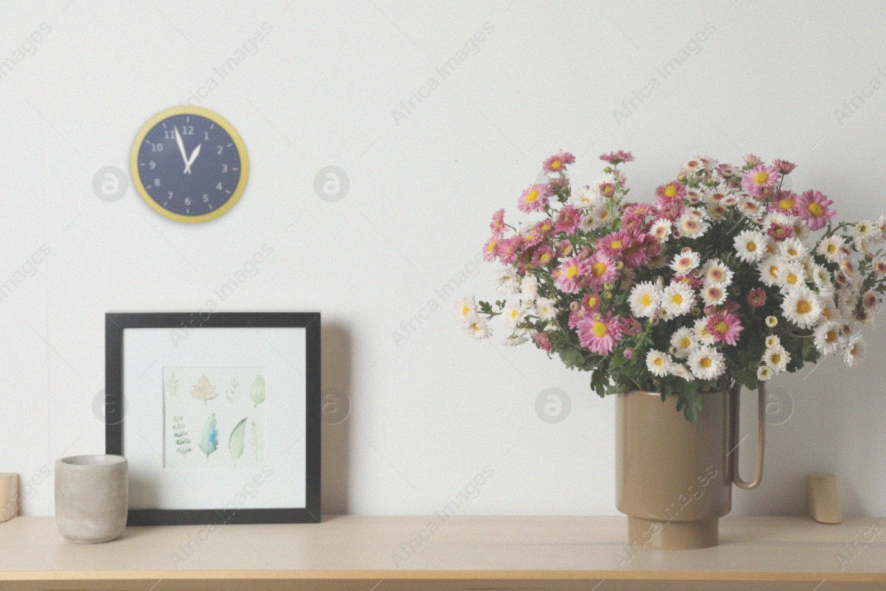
12:57
